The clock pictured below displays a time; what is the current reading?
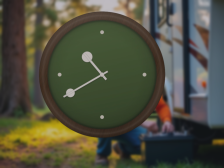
10:40
